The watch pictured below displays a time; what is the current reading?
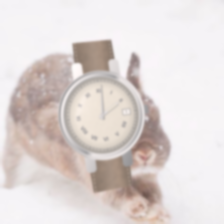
2:01
